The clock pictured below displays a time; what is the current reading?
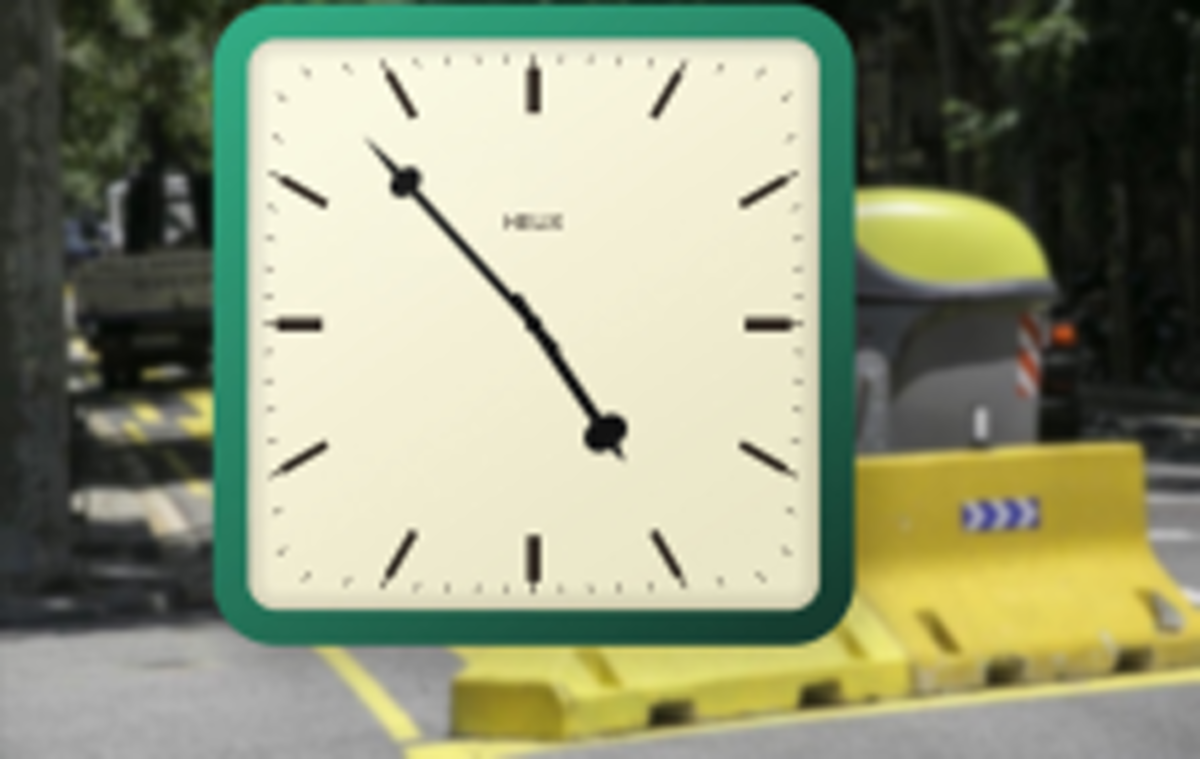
4:53
